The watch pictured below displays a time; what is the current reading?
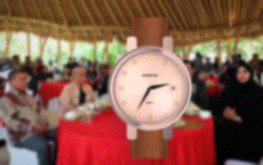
2:35
